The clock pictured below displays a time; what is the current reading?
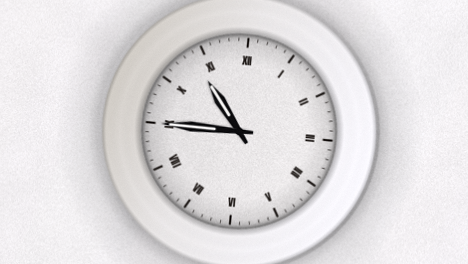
10:45
